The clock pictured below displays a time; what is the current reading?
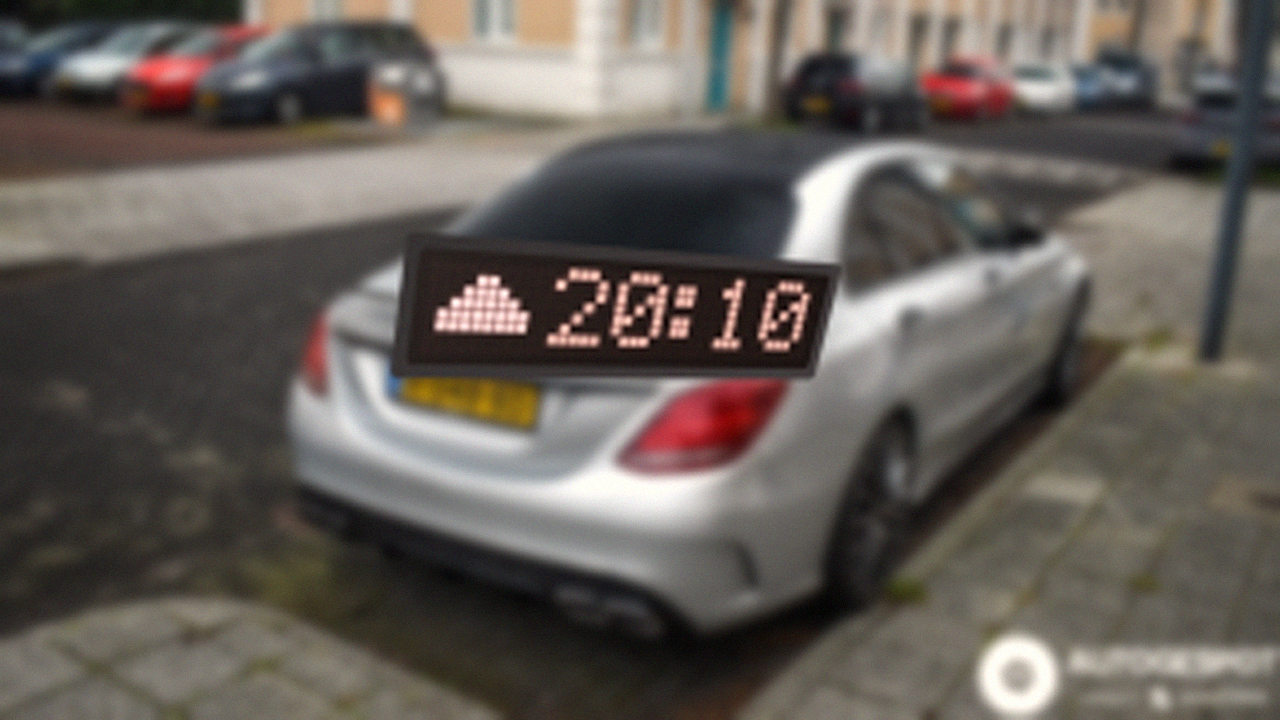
20:10
